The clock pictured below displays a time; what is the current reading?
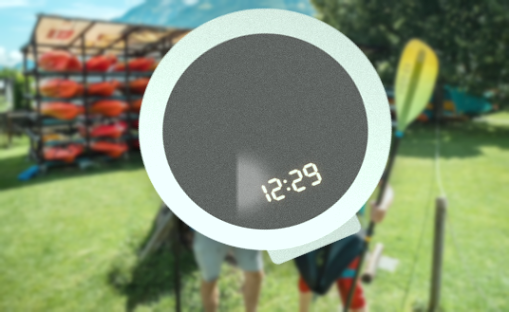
12:29
